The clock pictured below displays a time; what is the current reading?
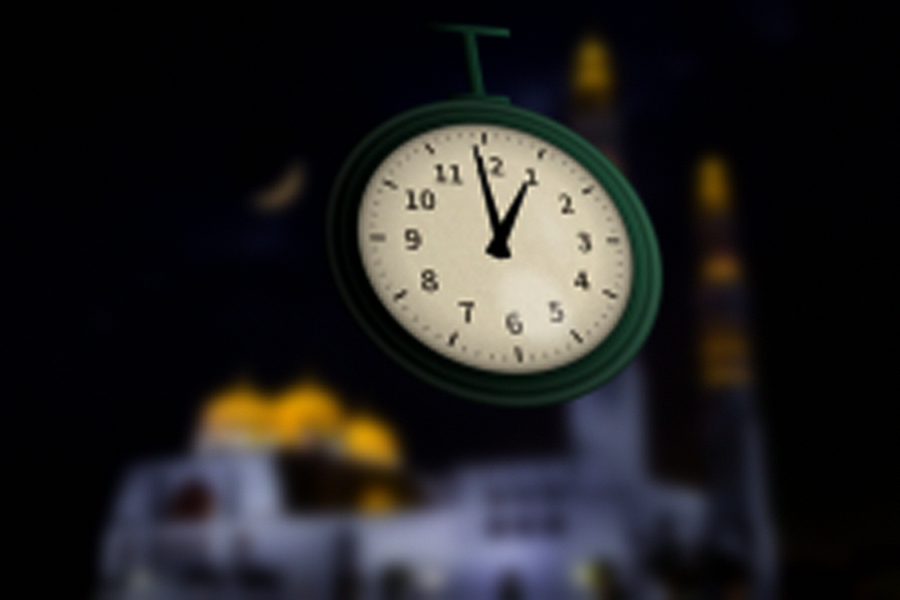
12:59
